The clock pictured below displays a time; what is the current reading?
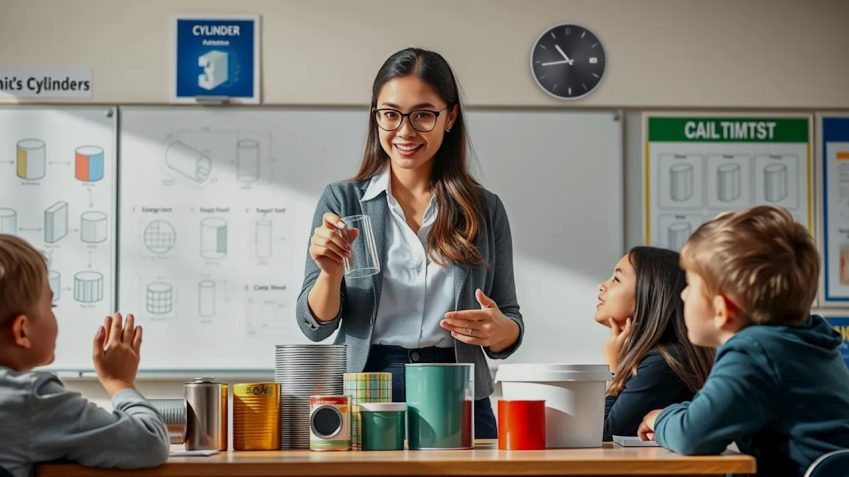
10:44
